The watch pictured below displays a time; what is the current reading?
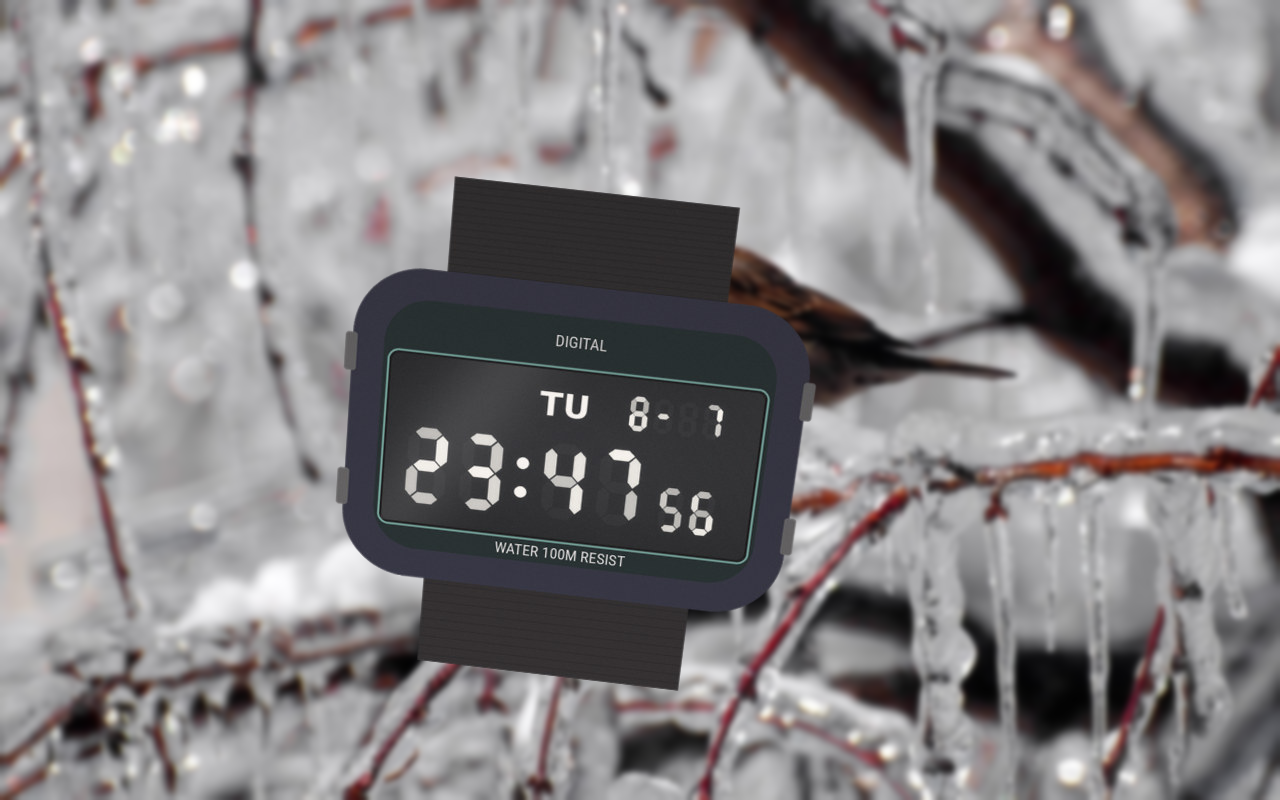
23:47:56
